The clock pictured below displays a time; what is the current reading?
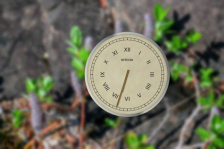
6:33
